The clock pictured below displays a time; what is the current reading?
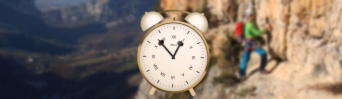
12:53
